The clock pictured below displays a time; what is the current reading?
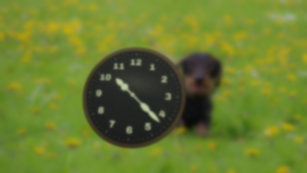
10:22
